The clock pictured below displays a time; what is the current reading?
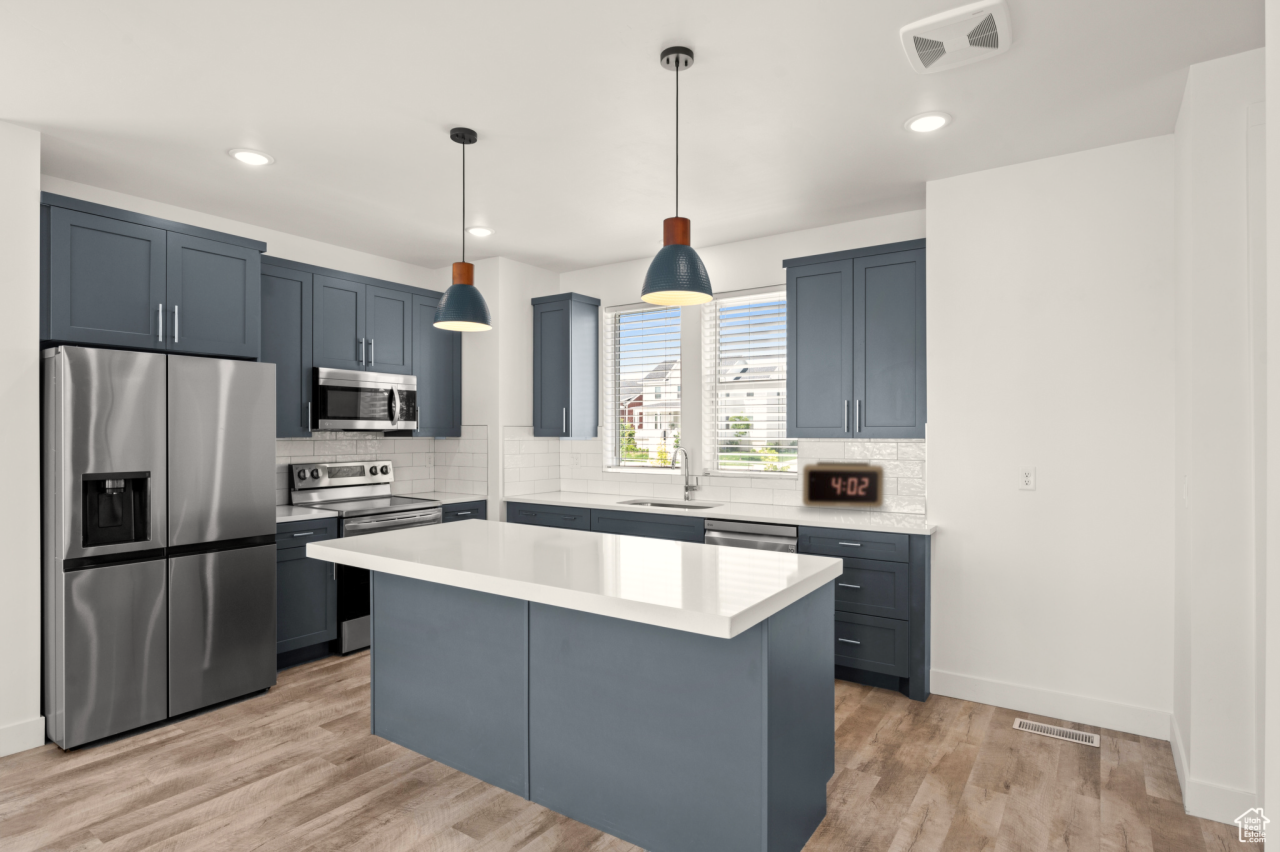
4:02
